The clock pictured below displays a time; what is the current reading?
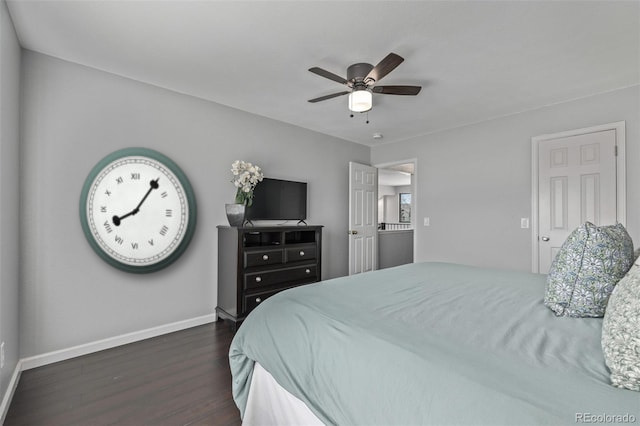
8:06
